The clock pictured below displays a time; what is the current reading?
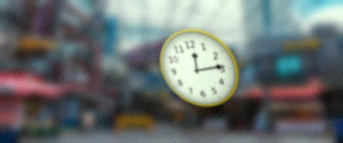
12:14
